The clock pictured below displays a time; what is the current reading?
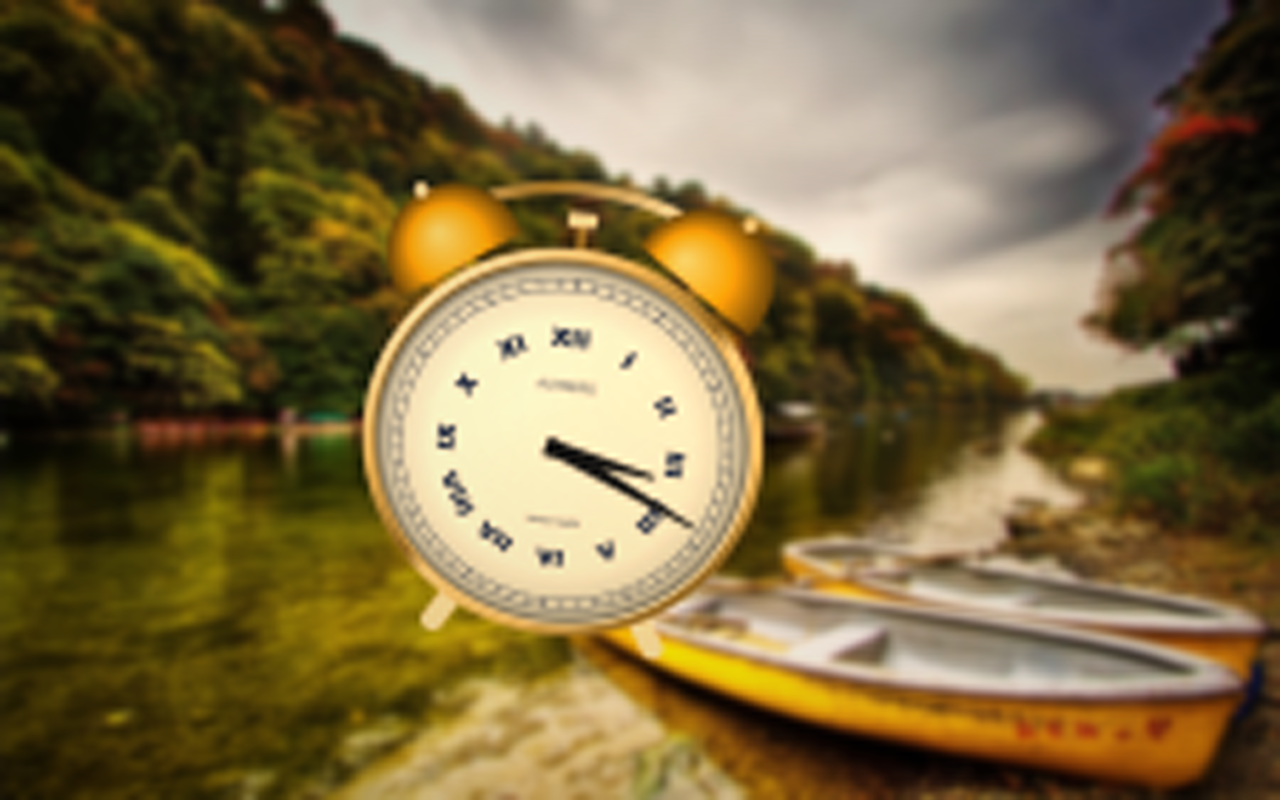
3:19
